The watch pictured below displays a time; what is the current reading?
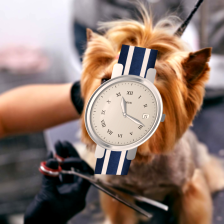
11:19
